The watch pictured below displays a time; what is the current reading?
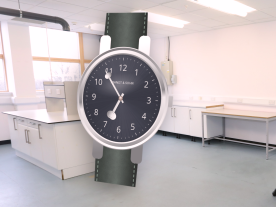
6:54
